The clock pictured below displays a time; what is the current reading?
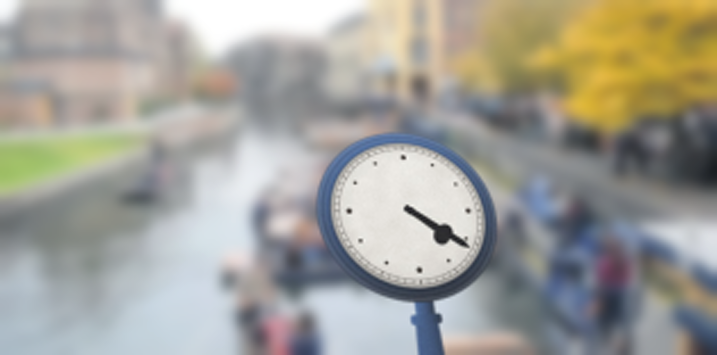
4:21
